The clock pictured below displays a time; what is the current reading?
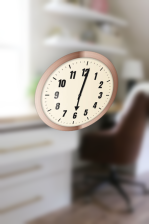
6:01
